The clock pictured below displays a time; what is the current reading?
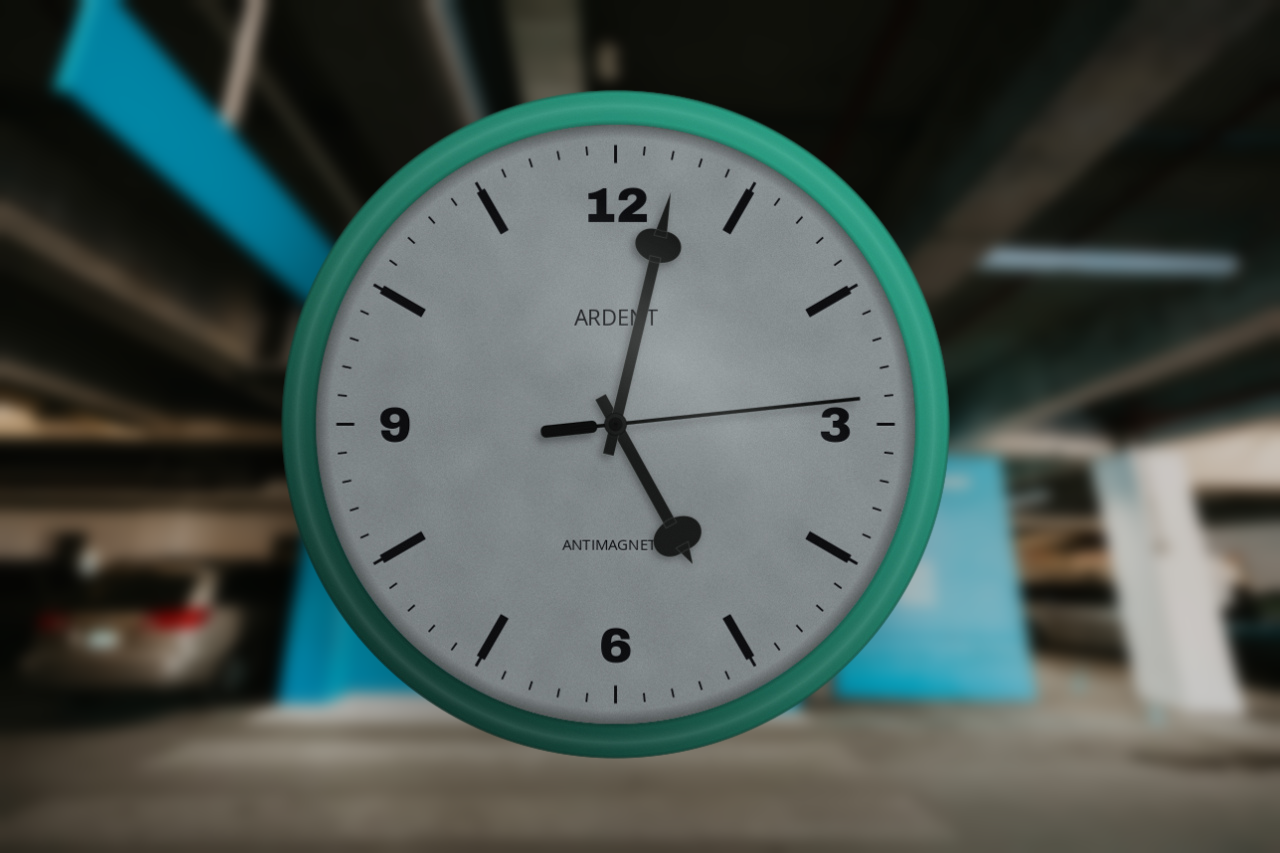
5:02:14
